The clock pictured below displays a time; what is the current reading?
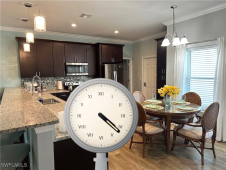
4:22
